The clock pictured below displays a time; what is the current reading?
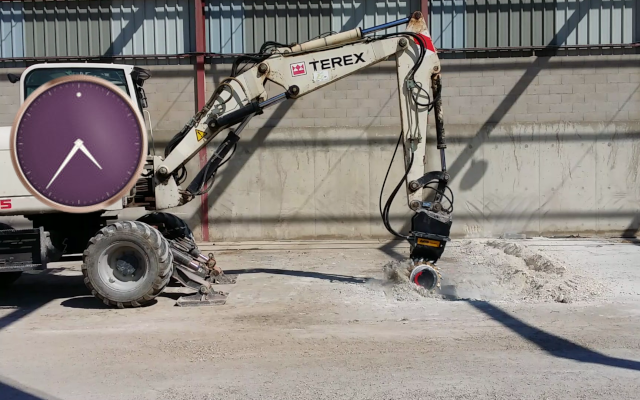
4:36
